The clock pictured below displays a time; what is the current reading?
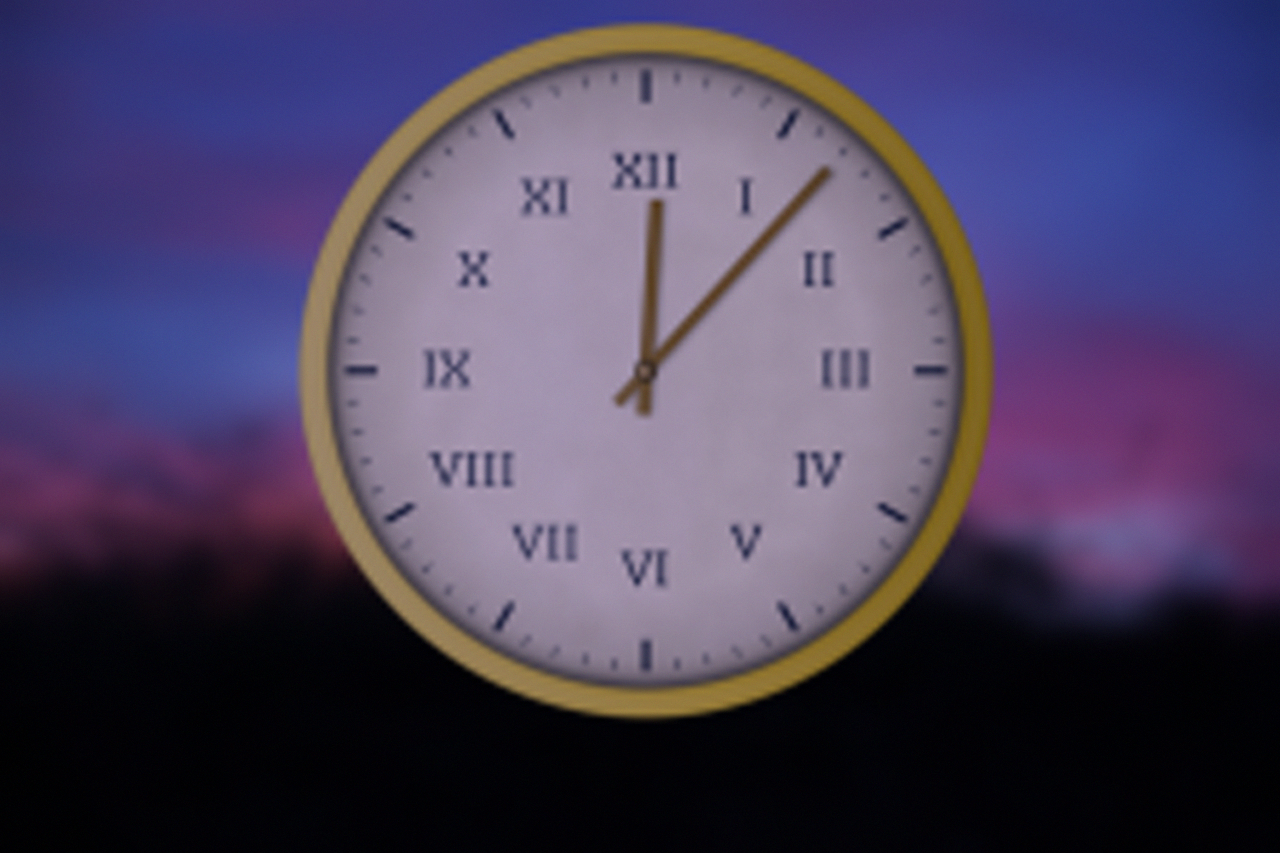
12:07
